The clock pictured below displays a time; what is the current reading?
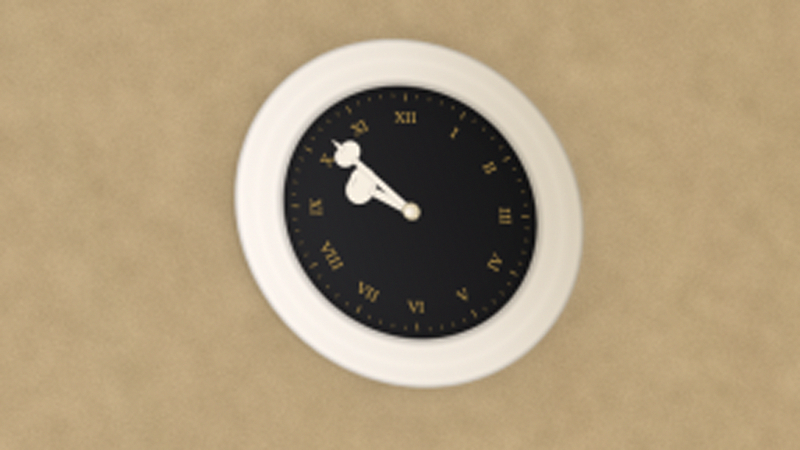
9:52
